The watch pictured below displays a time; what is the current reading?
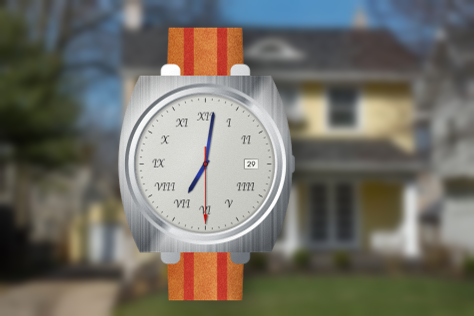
7:01:30
